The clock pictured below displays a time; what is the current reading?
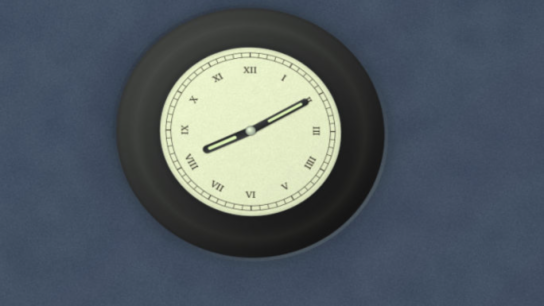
8:10
